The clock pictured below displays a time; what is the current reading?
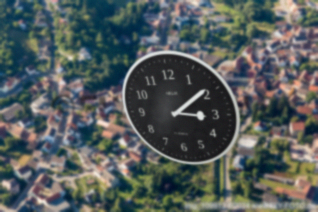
3:09
